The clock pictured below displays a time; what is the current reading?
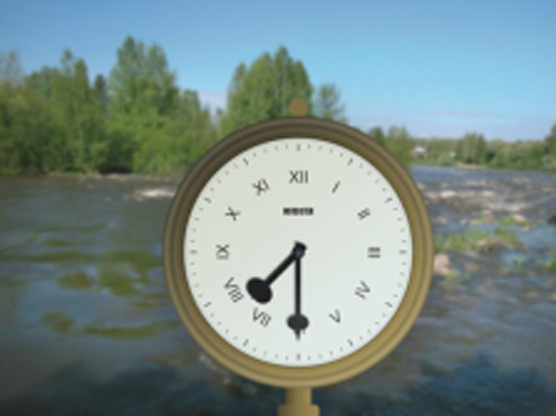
7:30
